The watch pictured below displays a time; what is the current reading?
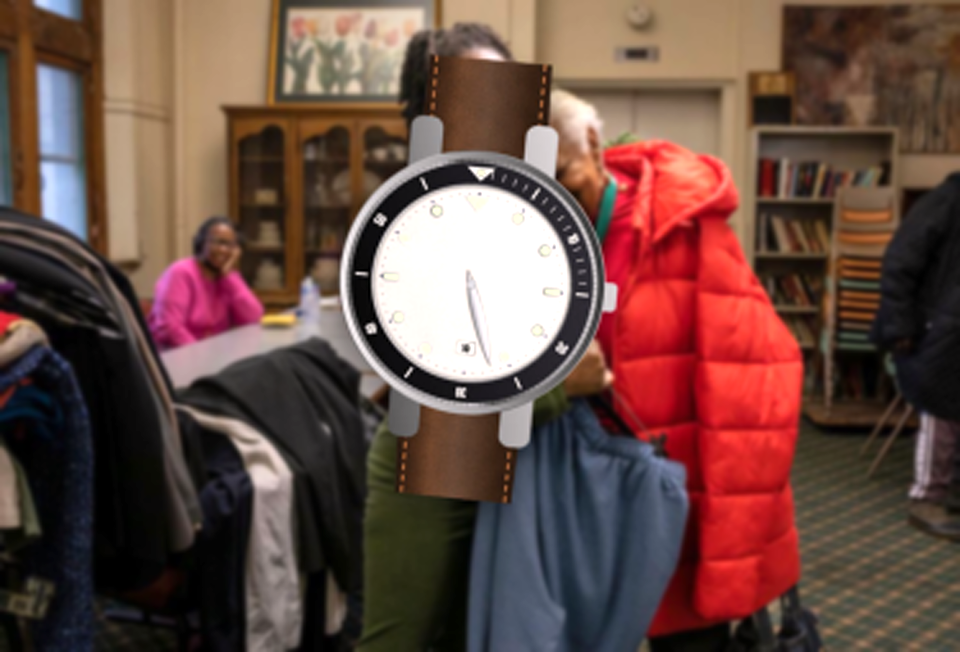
5:27
